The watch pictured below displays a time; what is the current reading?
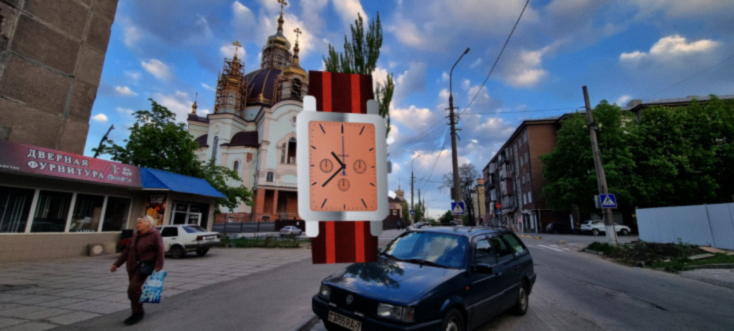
10:38
